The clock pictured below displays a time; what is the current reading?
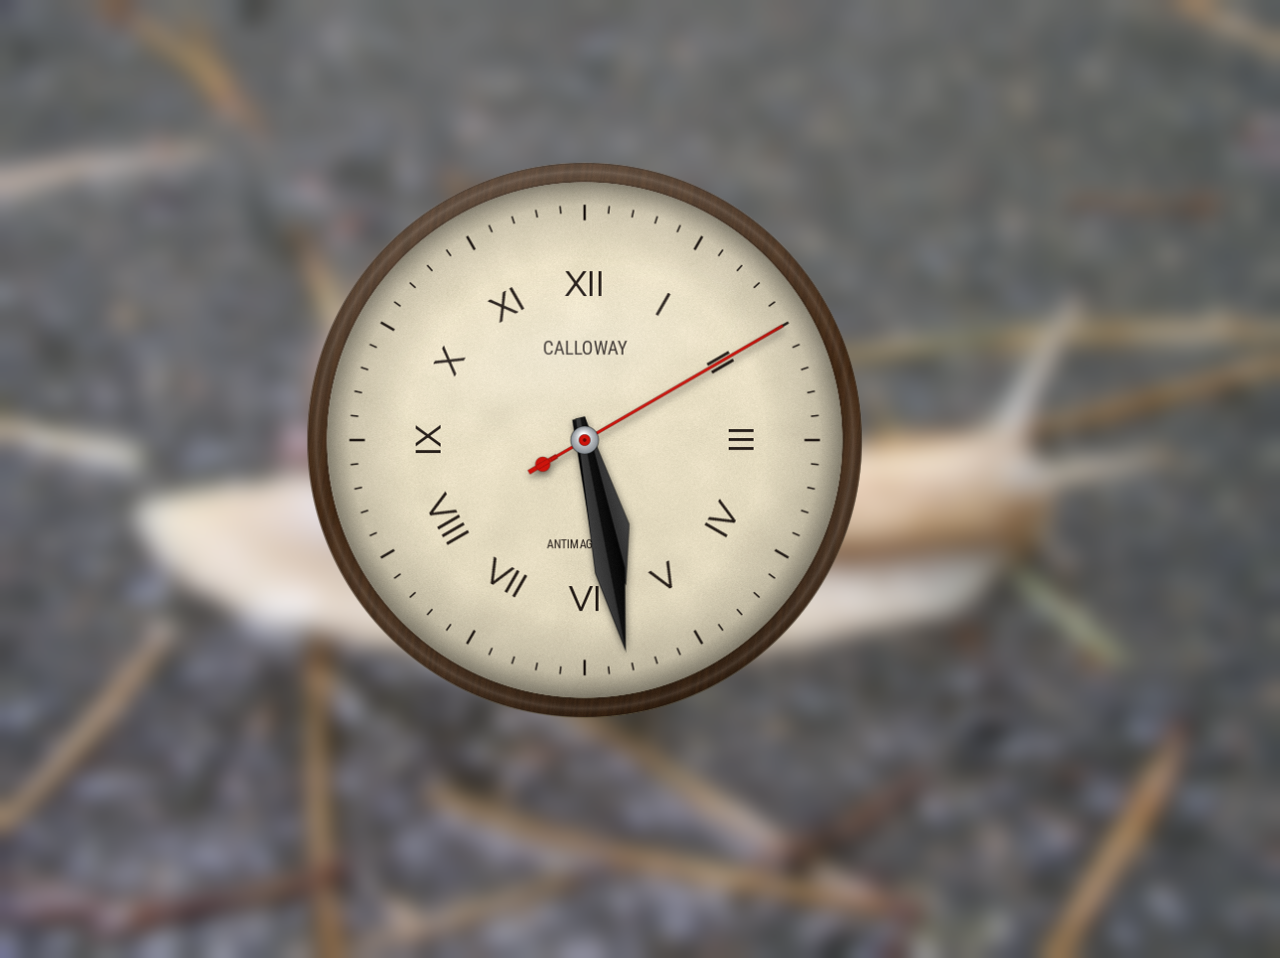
5:28:10
